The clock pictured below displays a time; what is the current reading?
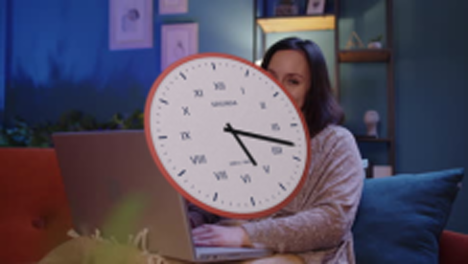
5:18
